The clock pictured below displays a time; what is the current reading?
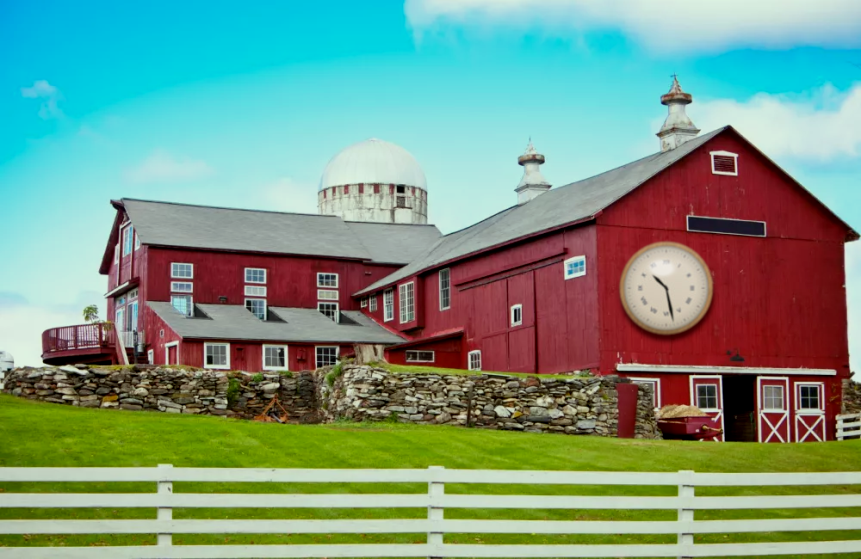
10:28
